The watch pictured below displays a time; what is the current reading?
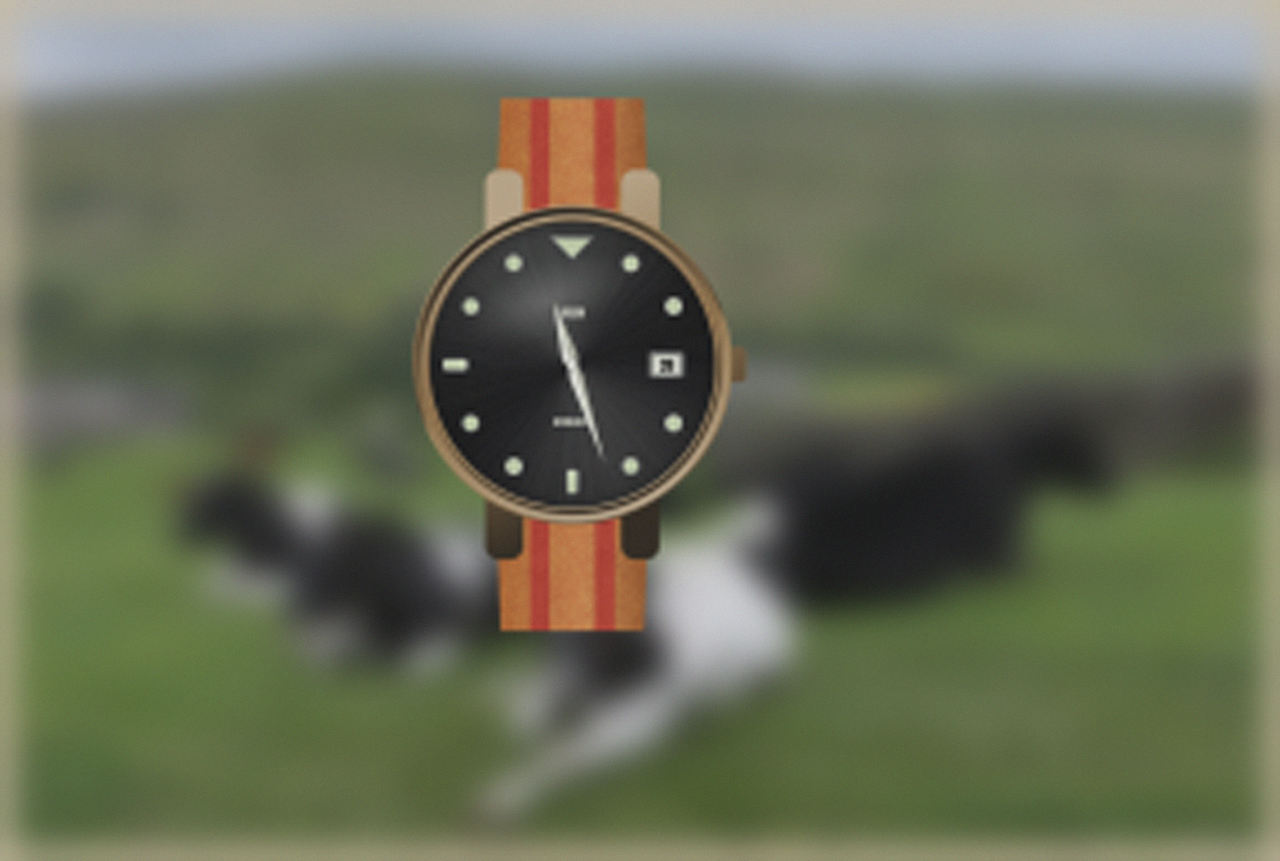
11:27
